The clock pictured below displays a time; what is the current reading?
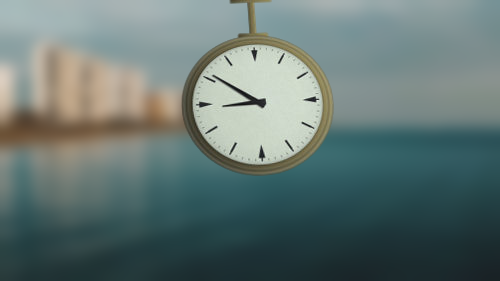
8:51
